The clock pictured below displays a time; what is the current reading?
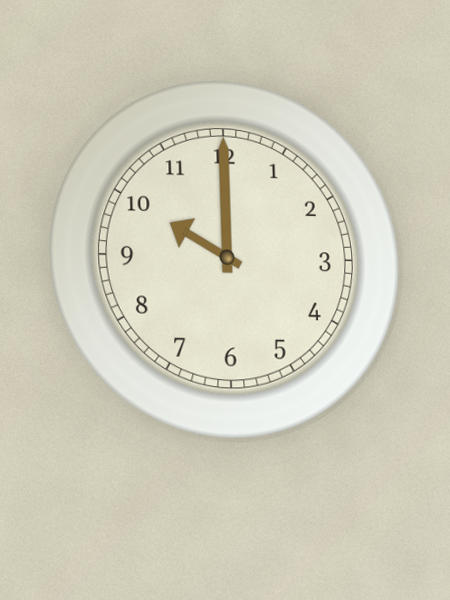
10:00
